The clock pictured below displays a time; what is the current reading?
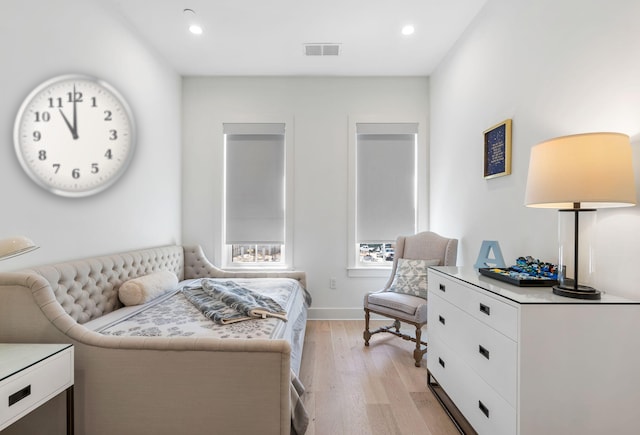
11:00
